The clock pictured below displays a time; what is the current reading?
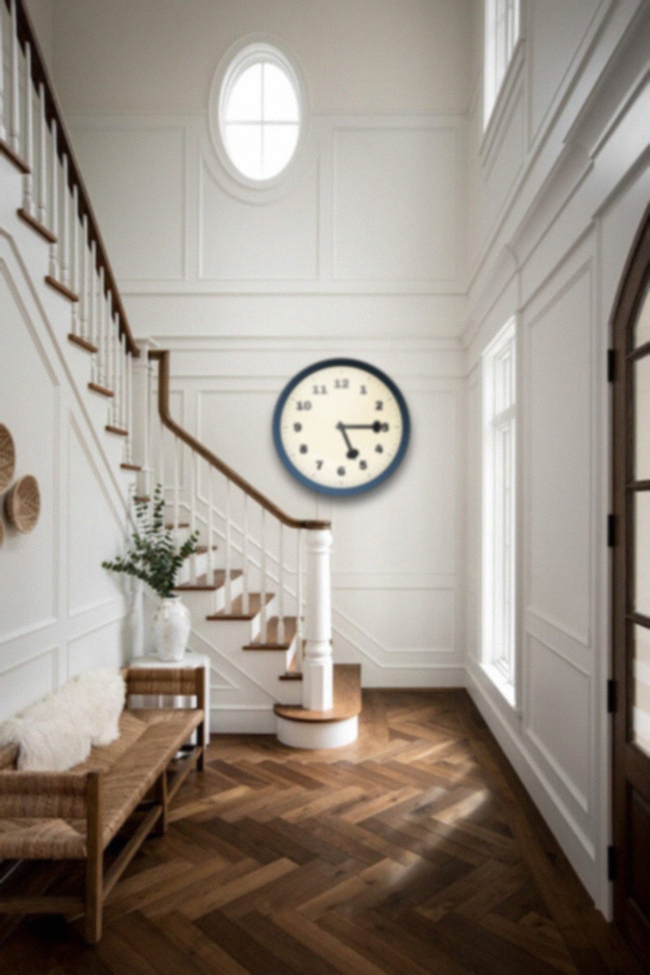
5:15
